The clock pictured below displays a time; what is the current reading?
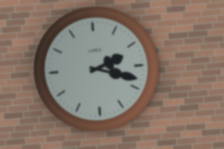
2:18
